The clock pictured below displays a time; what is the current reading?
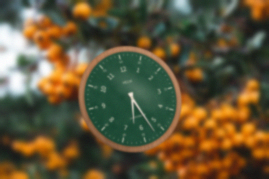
6:27
